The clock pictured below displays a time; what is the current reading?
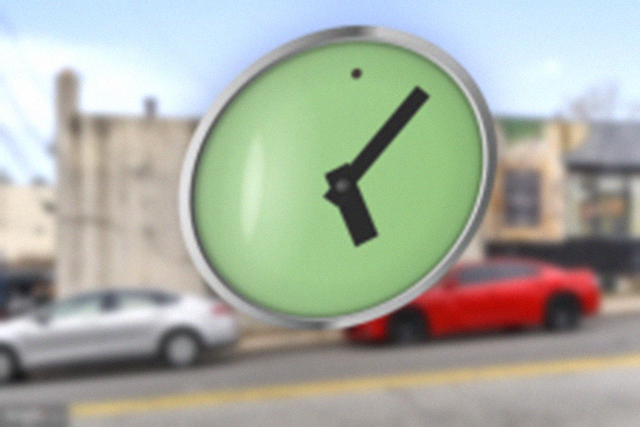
5:06
